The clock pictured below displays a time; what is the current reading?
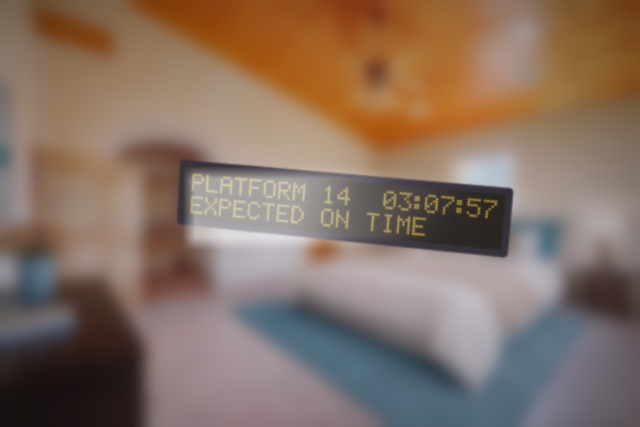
3:07:57
